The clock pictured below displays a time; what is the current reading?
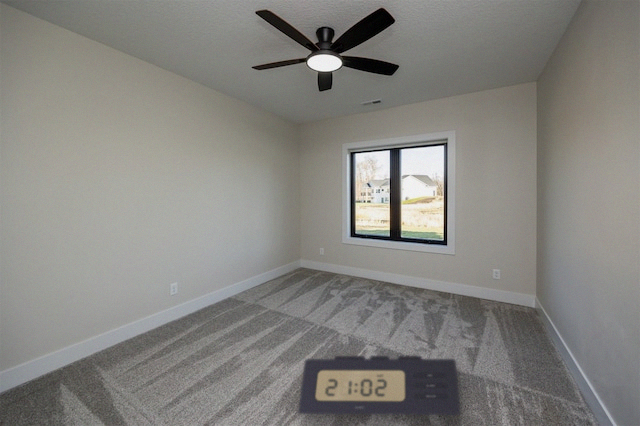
21:02
